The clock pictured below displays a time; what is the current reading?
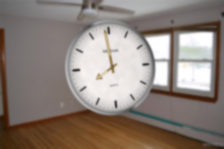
7:59
